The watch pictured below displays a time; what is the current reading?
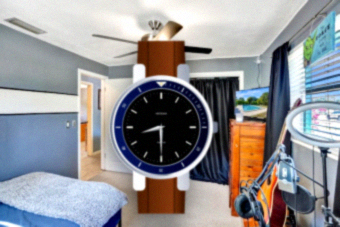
8:30
